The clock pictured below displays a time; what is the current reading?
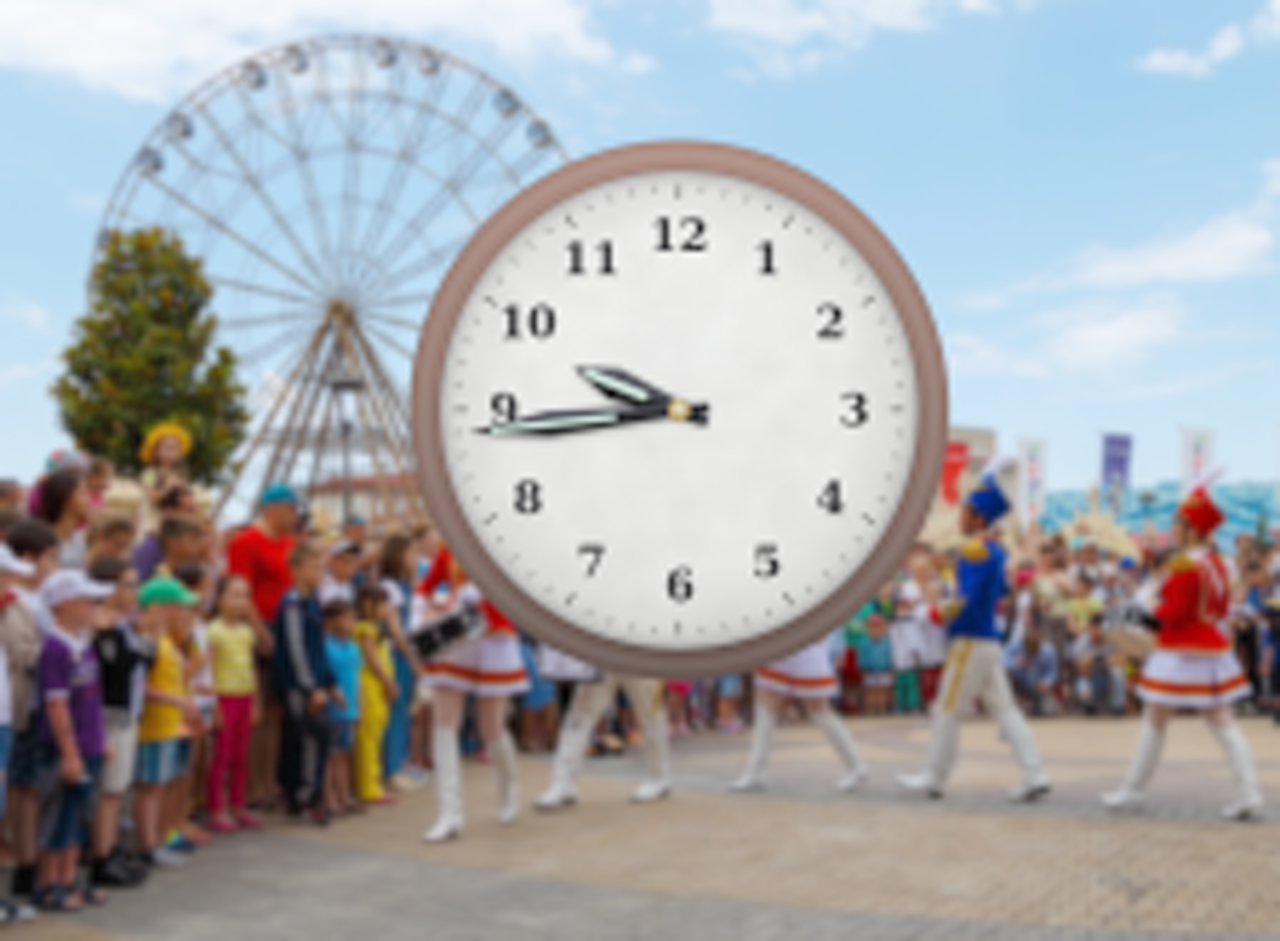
9:44
